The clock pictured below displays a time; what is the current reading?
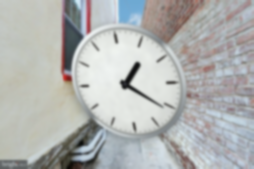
1:21
